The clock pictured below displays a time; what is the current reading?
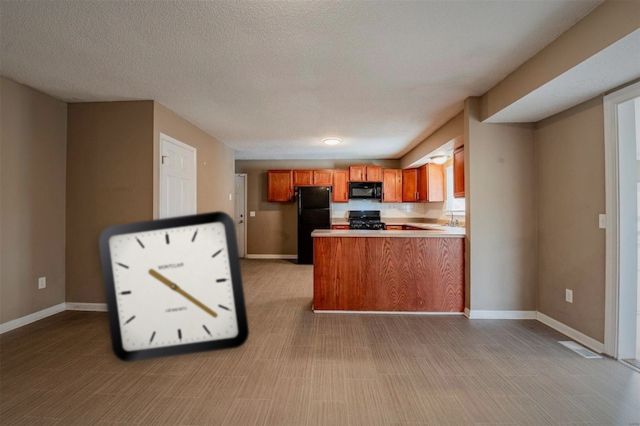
10:22
